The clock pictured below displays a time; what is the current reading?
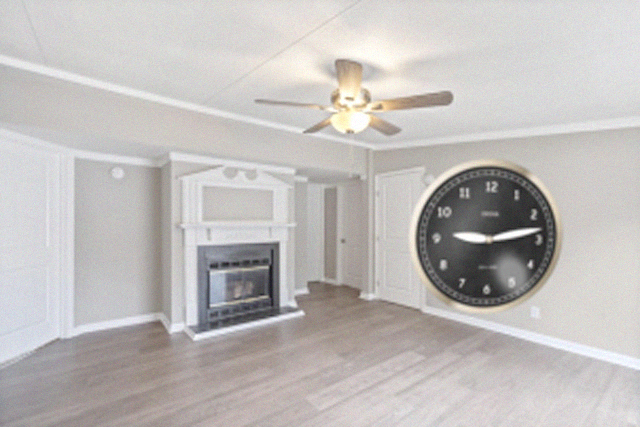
9:13
